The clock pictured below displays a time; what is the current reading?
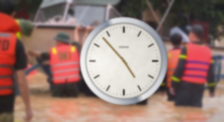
4:53
